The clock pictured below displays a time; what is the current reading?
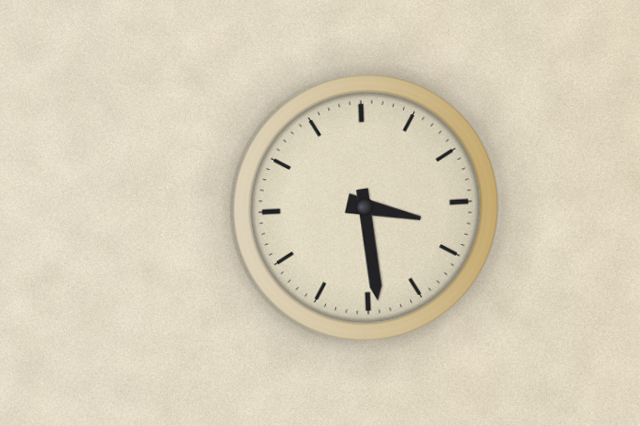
3:29
